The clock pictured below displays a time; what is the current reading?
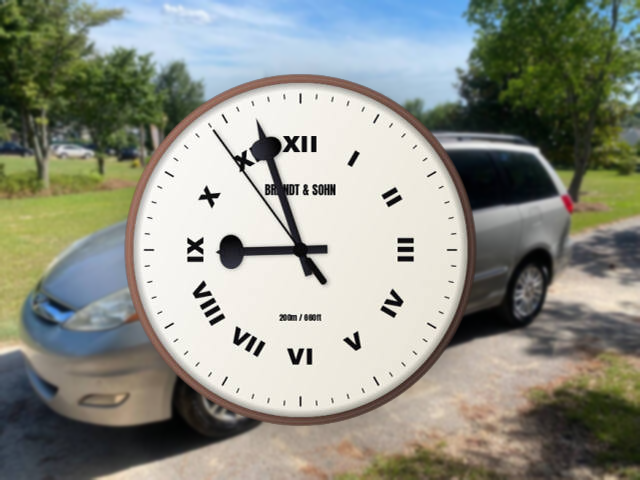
8:56:54
